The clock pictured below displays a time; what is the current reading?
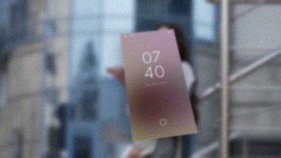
7:40
